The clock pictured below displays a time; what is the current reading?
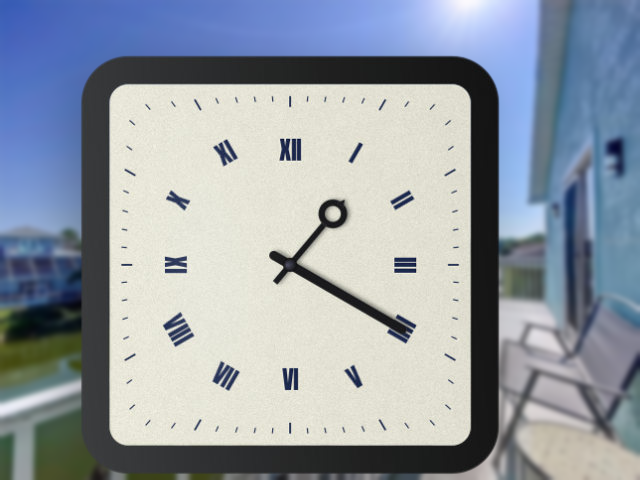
1:20
